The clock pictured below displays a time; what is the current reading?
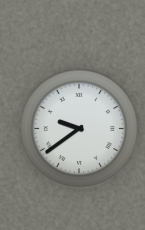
9:39
